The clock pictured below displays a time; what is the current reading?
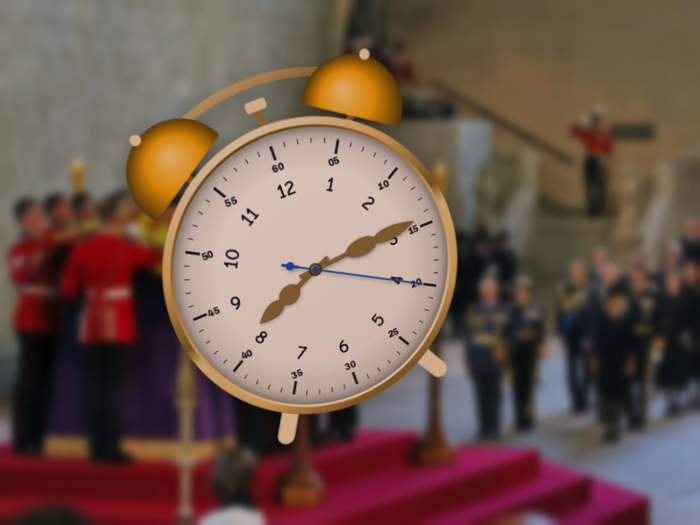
8:14:20
